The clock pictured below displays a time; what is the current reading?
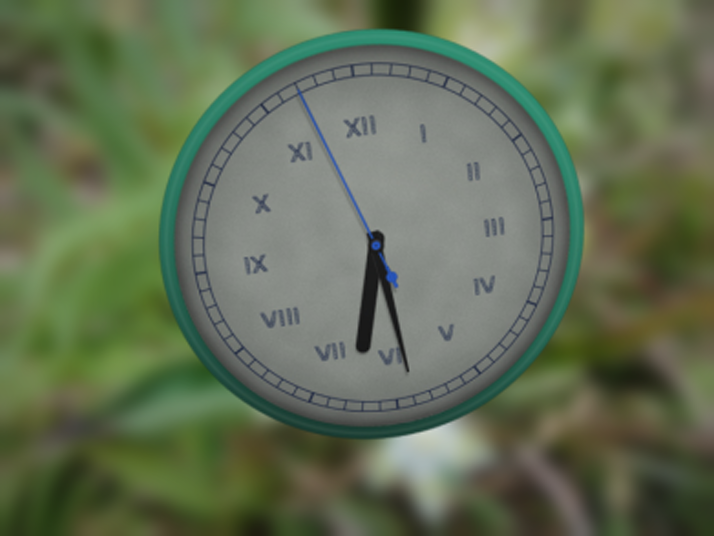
6:28:57
